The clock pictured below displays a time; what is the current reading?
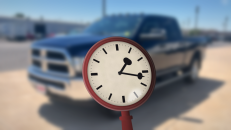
1:17
